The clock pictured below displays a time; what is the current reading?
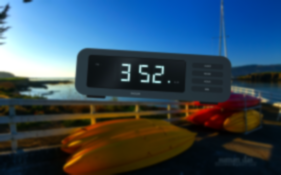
3:52
